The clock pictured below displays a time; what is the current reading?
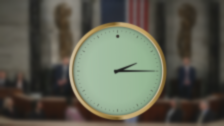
2:15
